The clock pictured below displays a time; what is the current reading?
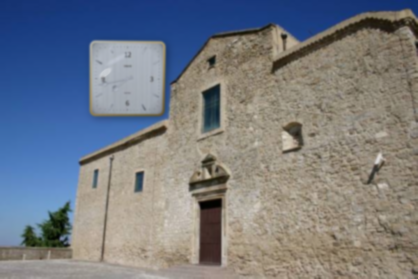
7:43
